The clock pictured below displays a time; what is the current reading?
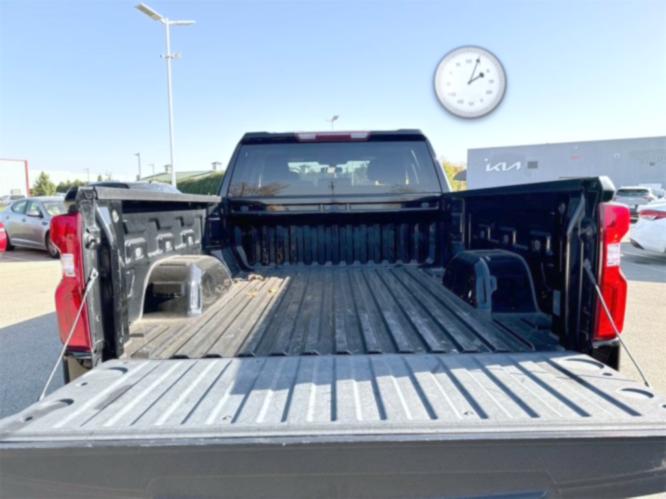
2:04
